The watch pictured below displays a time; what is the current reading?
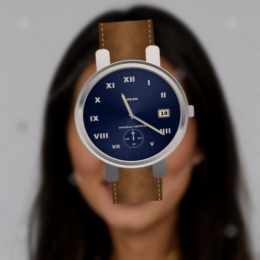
11:21
